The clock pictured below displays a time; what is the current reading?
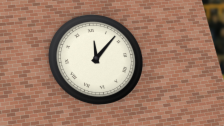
12:08
